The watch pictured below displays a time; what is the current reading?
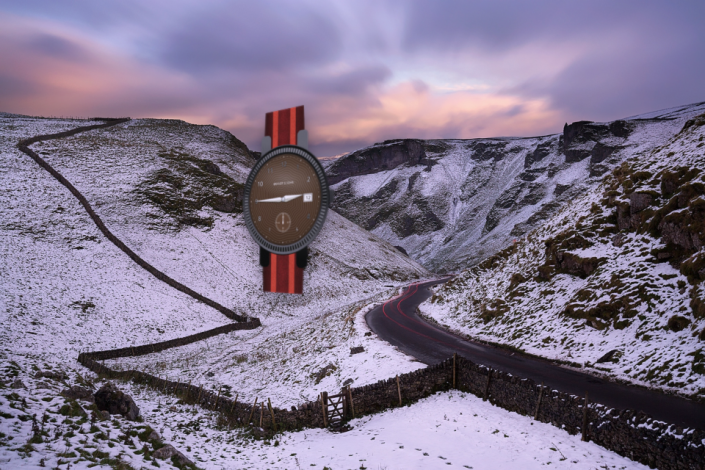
2:45
